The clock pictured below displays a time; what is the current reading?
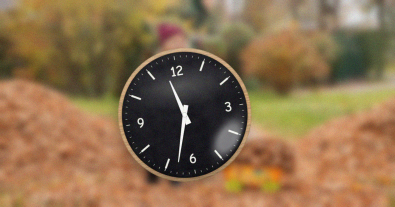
11:33
